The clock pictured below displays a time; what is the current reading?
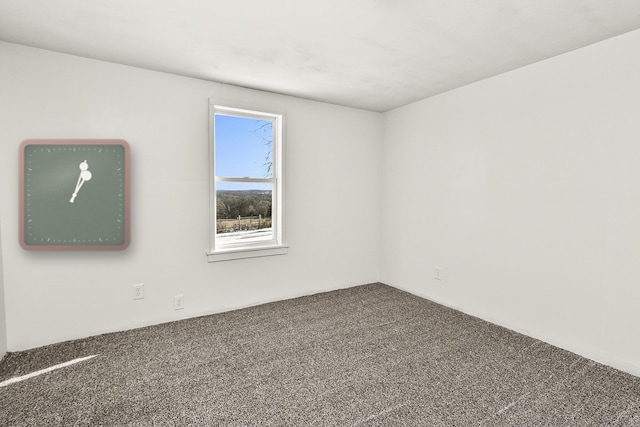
1:03
